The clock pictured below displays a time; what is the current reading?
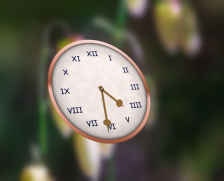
4:31
